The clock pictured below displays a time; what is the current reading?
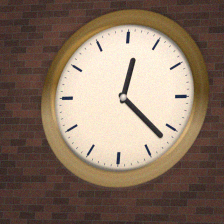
12:22
